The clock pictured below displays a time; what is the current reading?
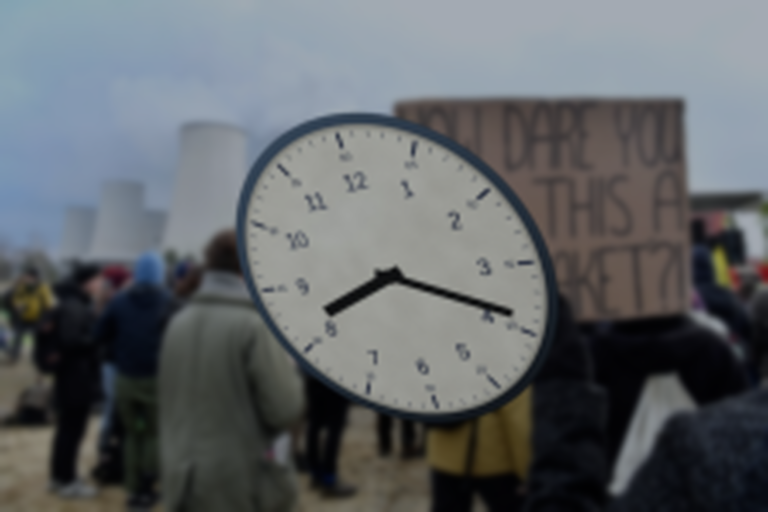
8:19
